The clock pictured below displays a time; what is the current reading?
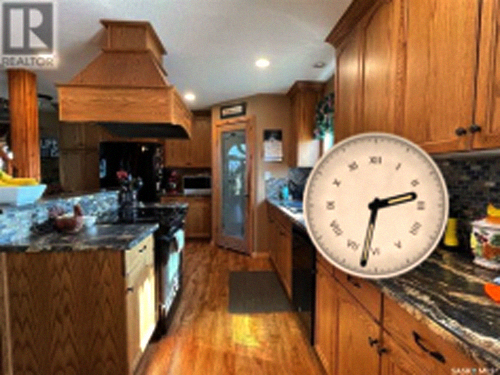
2:32
